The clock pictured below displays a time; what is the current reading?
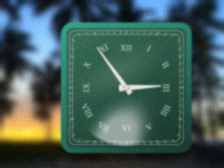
2:54
